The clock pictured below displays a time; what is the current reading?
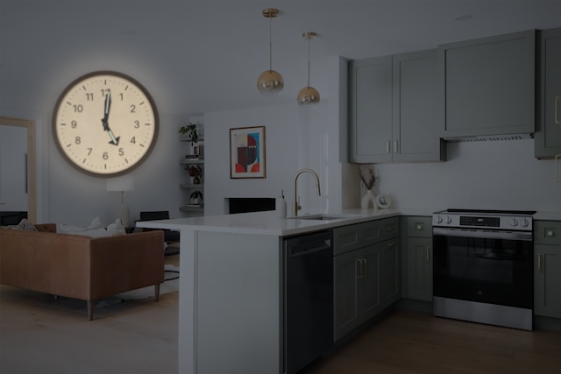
5:01
